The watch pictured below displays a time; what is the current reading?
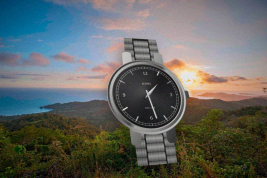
1:28
